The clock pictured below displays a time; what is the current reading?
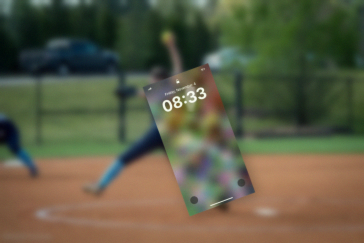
8:33
